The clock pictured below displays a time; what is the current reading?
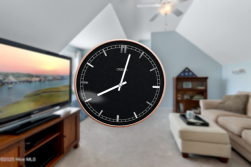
8:02
